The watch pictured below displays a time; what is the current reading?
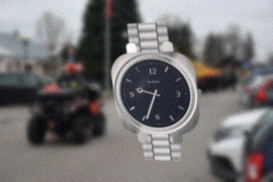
9:34
